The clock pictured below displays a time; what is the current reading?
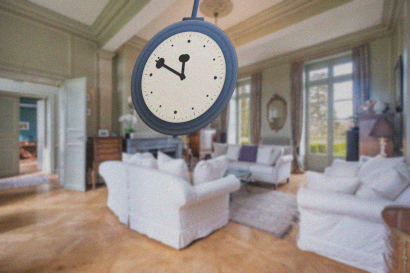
11:49
